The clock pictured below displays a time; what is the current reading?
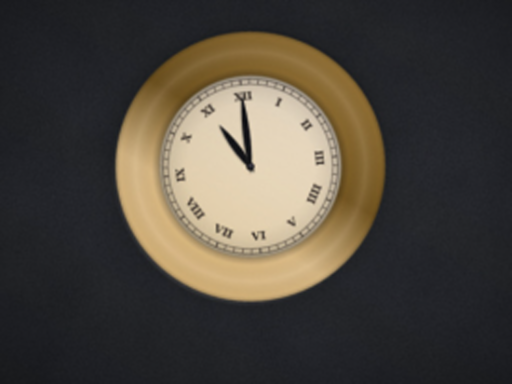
11:00
